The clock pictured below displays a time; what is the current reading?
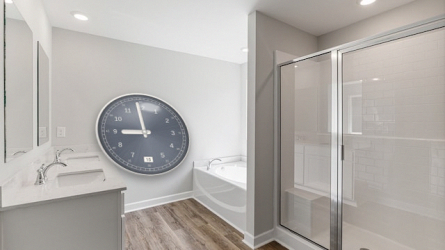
8:59
